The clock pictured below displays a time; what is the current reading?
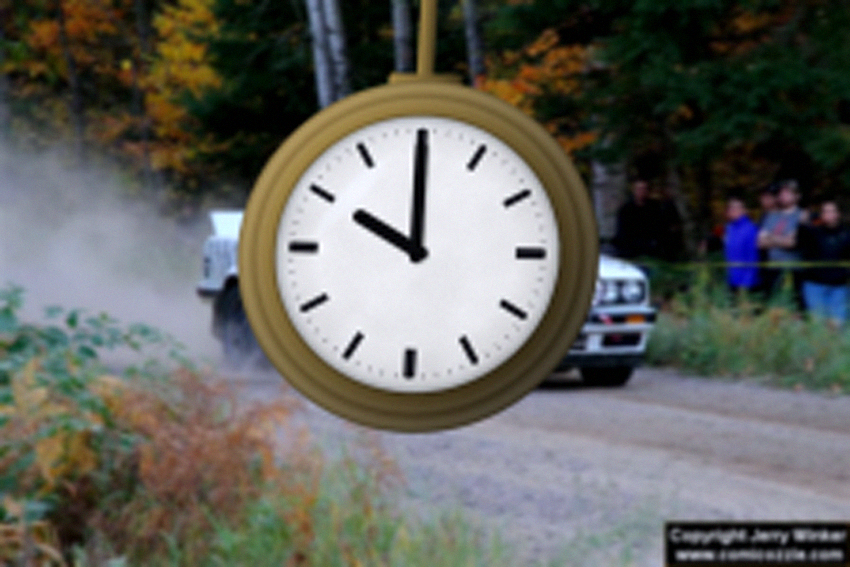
10:00
